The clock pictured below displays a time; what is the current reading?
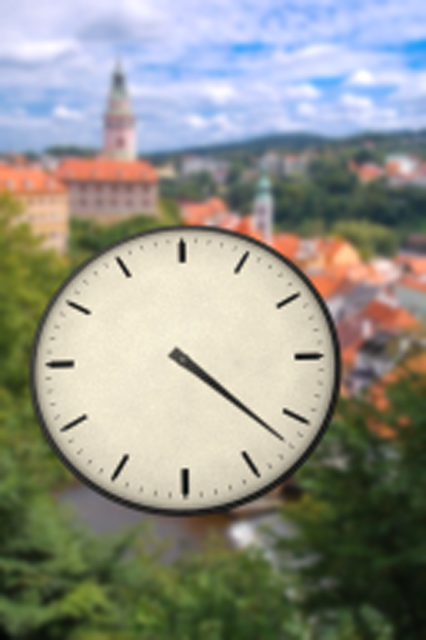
4:22
